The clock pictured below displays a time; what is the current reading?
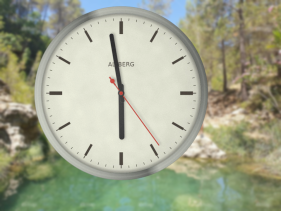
5:58:24
